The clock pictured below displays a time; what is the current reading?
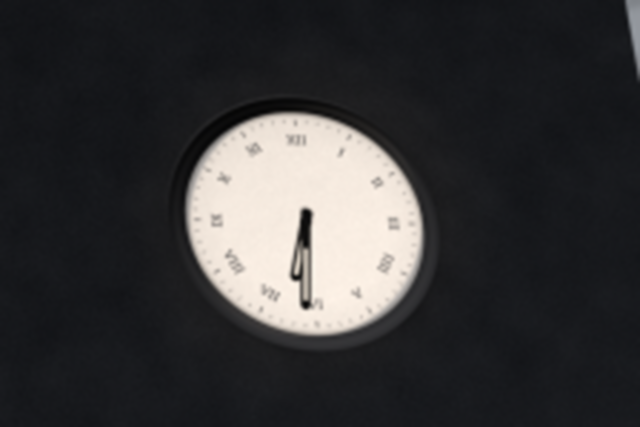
6:31
